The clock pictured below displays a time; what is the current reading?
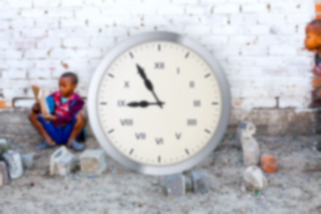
8:55
